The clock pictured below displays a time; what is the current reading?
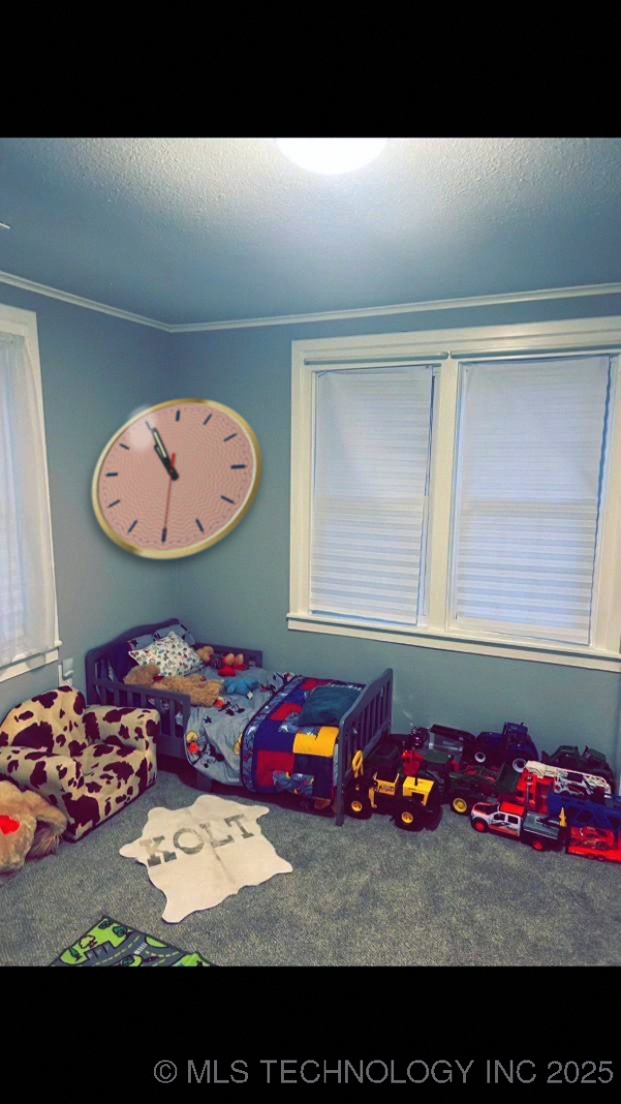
10:55:30
